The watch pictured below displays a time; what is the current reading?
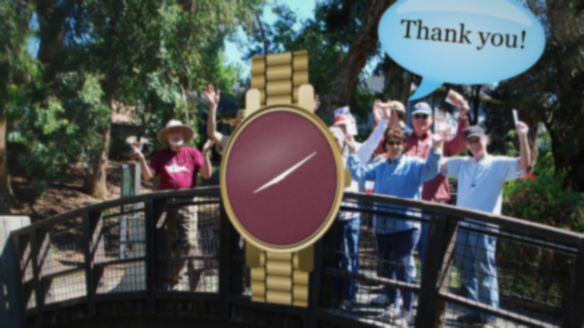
8:10
